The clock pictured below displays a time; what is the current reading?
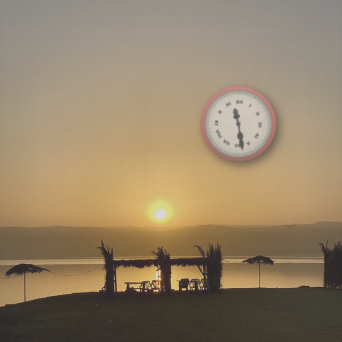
11:28
